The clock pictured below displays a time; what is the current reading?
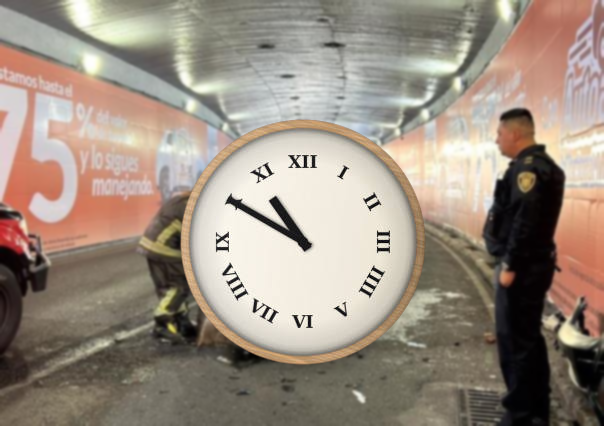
10:50
